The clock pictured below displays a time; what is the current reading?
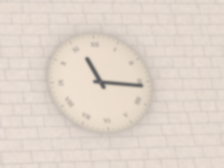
11:16
